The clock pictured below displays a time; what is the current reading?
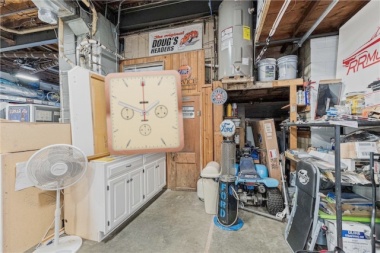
1:49
